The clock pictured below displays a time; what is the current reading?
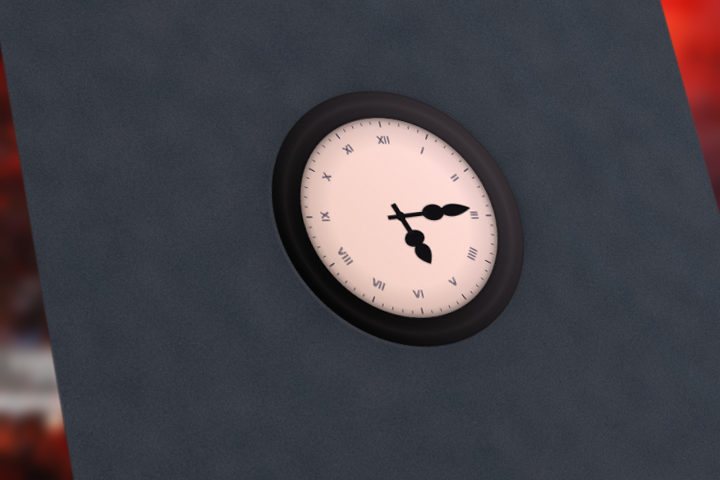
5:14
